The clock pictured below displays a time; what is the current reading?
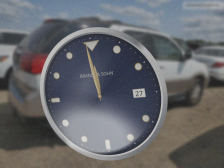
11:59
